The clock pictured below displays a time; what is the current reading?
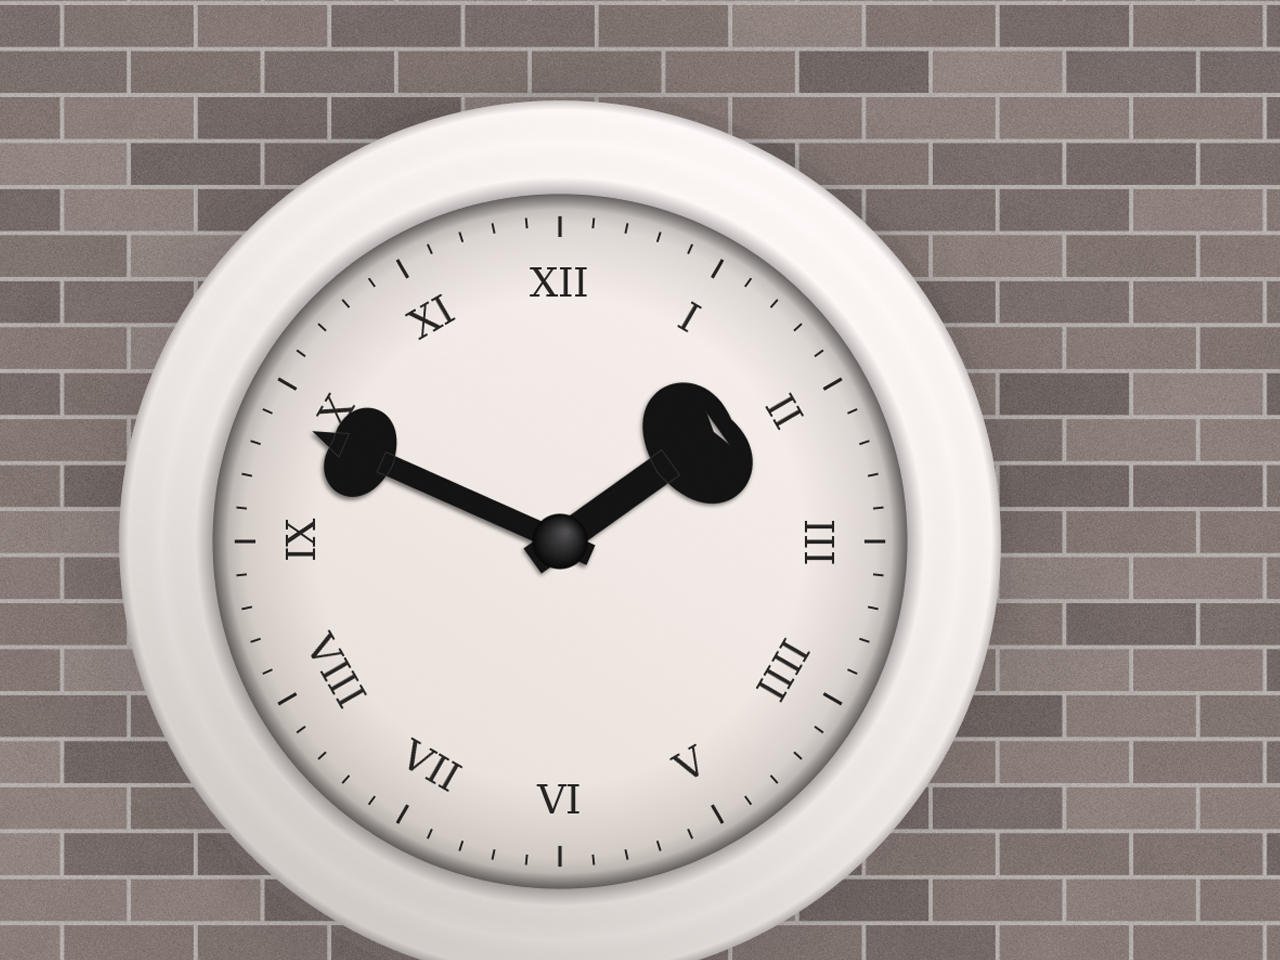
1:49
